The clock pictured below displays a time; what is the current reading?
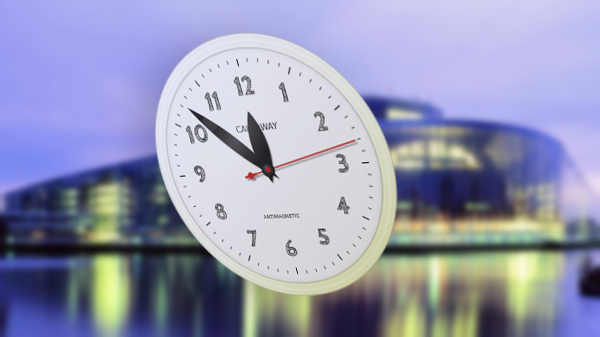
11:52:13
